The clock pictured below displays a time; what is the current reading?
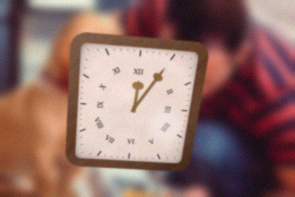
12:05
